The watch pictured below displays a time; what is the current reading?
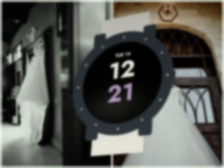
12:21
